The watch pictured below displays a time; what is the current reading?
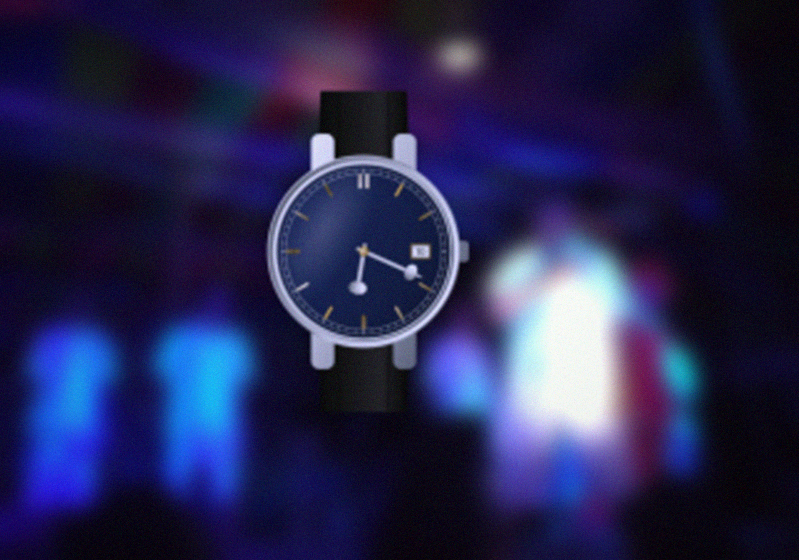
6:19
